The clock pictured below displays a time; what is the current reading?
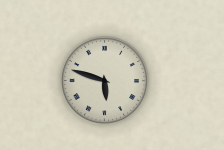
5:48
